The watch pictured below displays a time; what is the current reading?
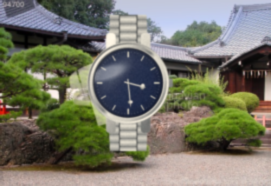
3:29
